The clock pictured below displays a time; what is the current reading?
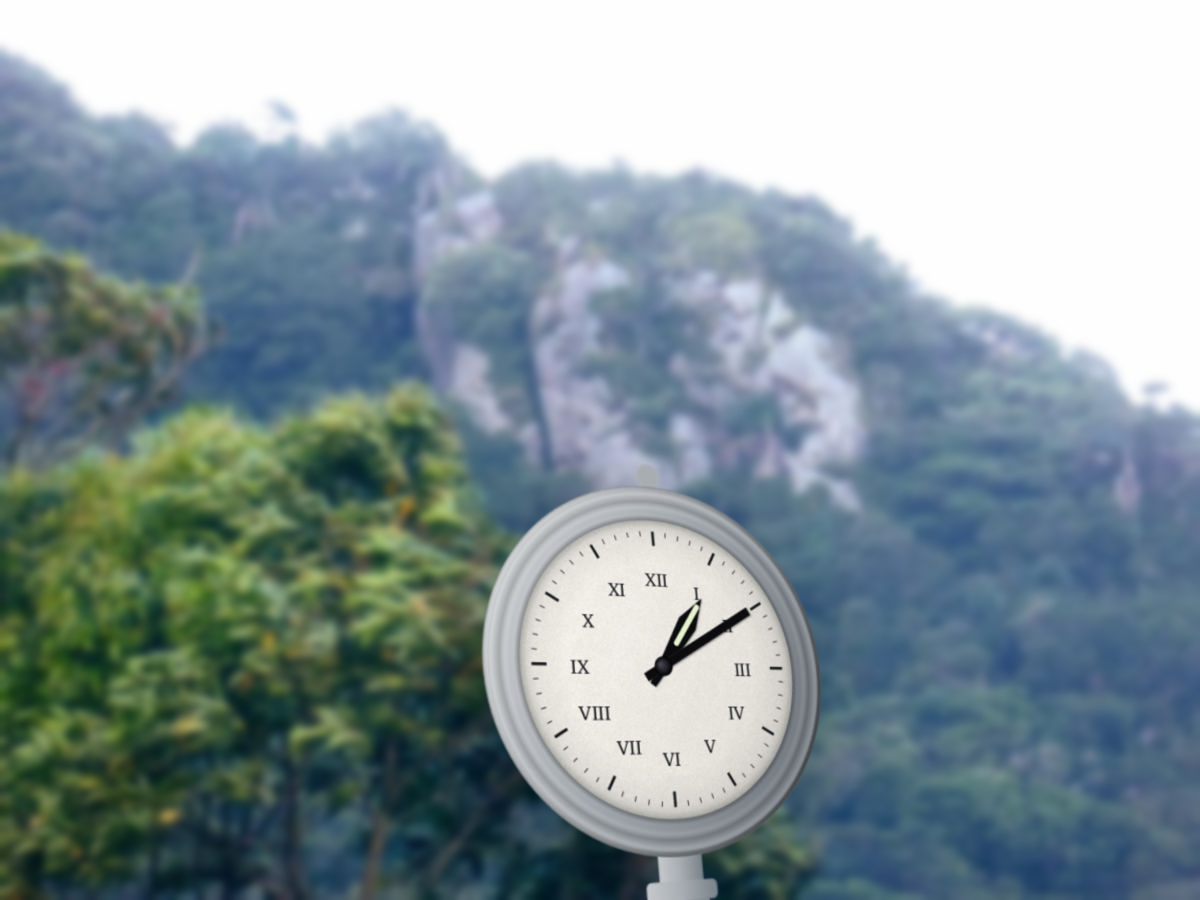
1:10
